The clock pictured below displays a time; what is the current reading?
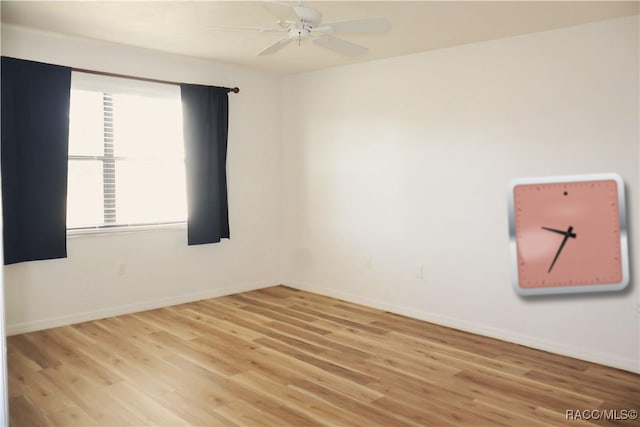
9:35
